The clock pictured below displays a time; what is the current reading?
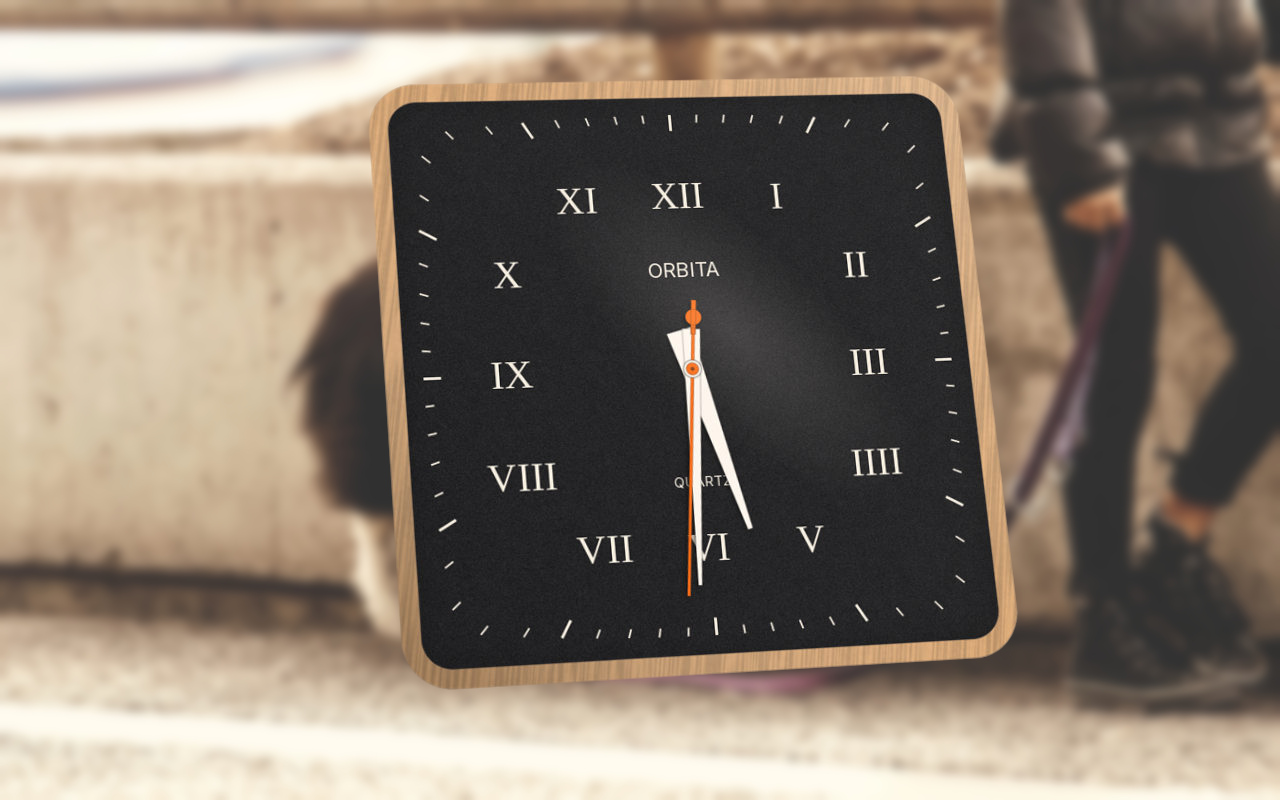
5:30:31
